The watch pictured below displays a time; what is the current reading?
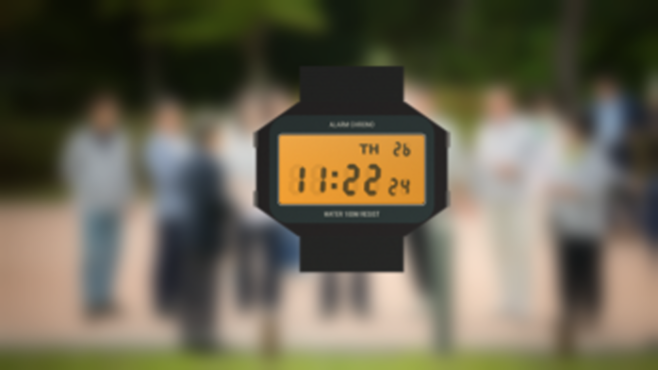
11:22:24
